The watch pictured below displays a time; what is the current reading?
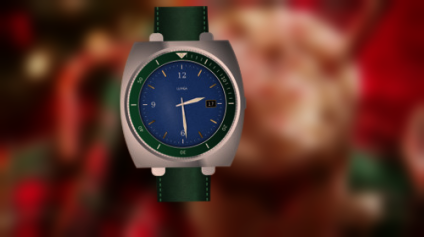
2:29
